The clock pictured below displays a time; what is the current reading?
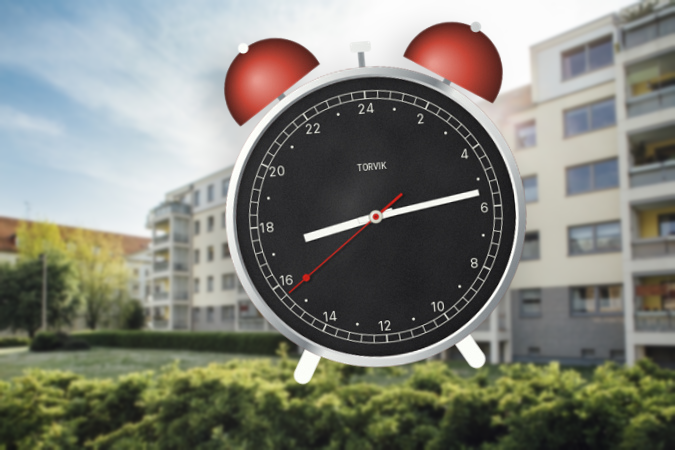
17:13:39
